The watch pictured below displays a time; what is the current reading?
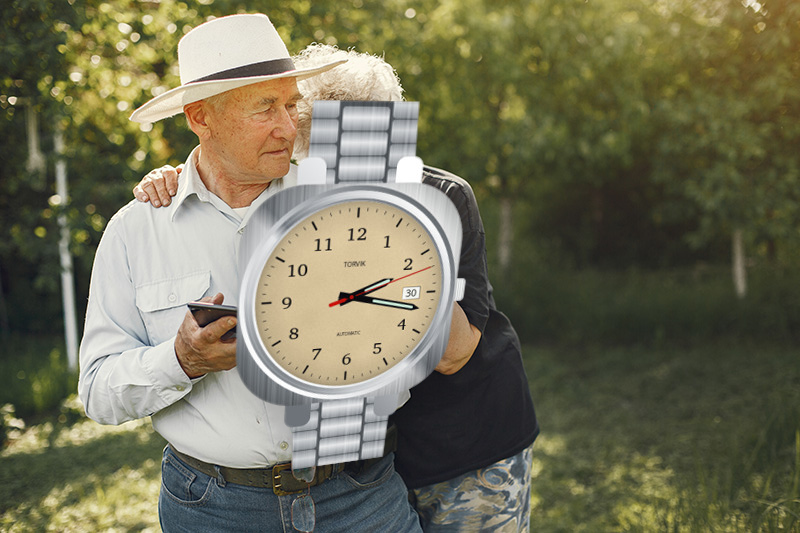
2:17:12
